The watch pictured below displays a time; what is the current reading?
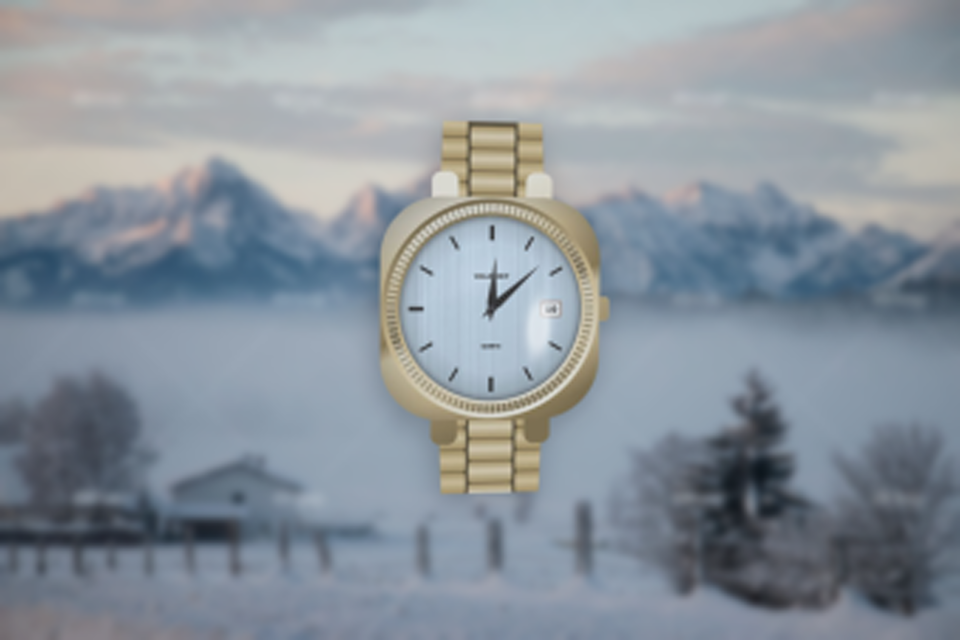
12:08
